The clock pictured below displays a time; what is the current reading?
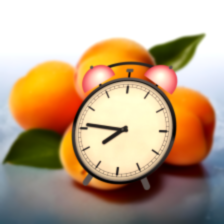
7:46
